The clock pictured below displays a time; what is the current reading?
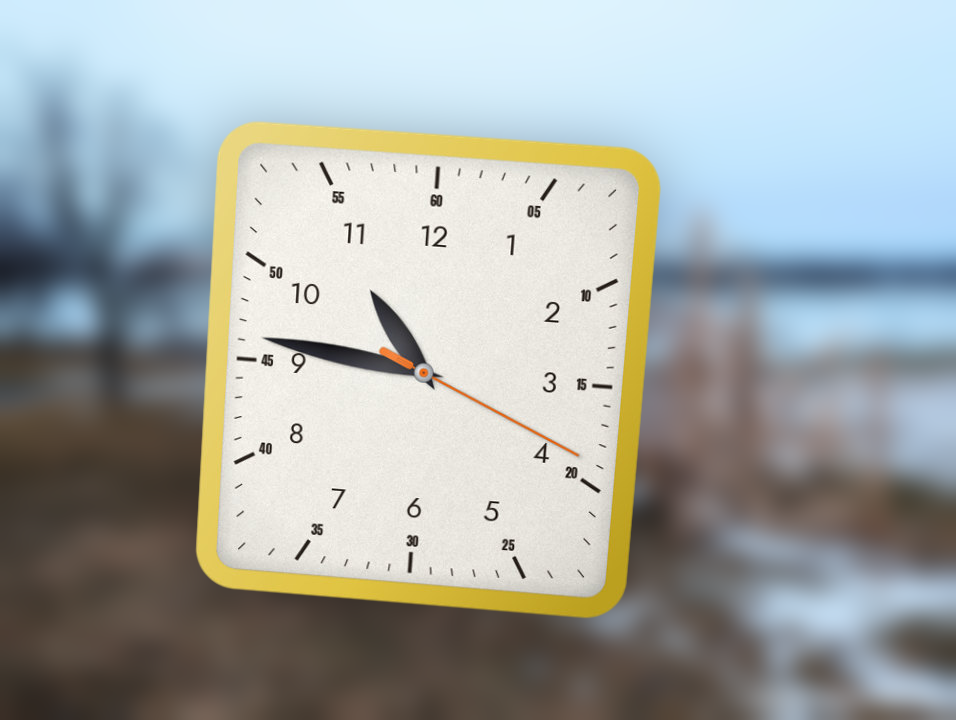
10:46:19
